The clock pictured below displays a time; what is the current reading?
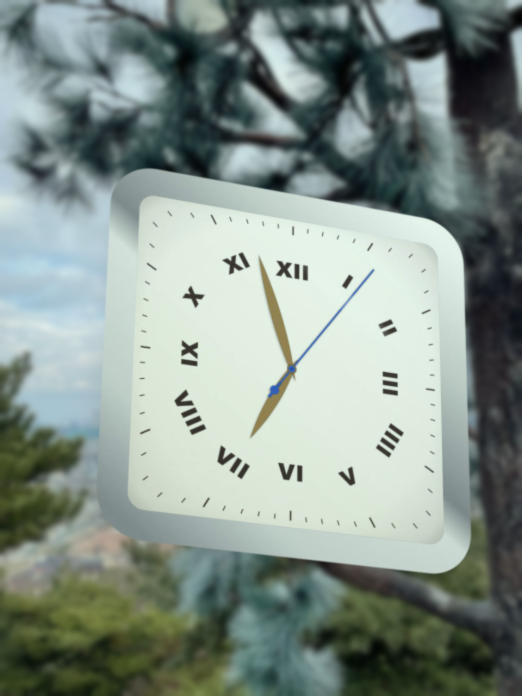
6:57:06
